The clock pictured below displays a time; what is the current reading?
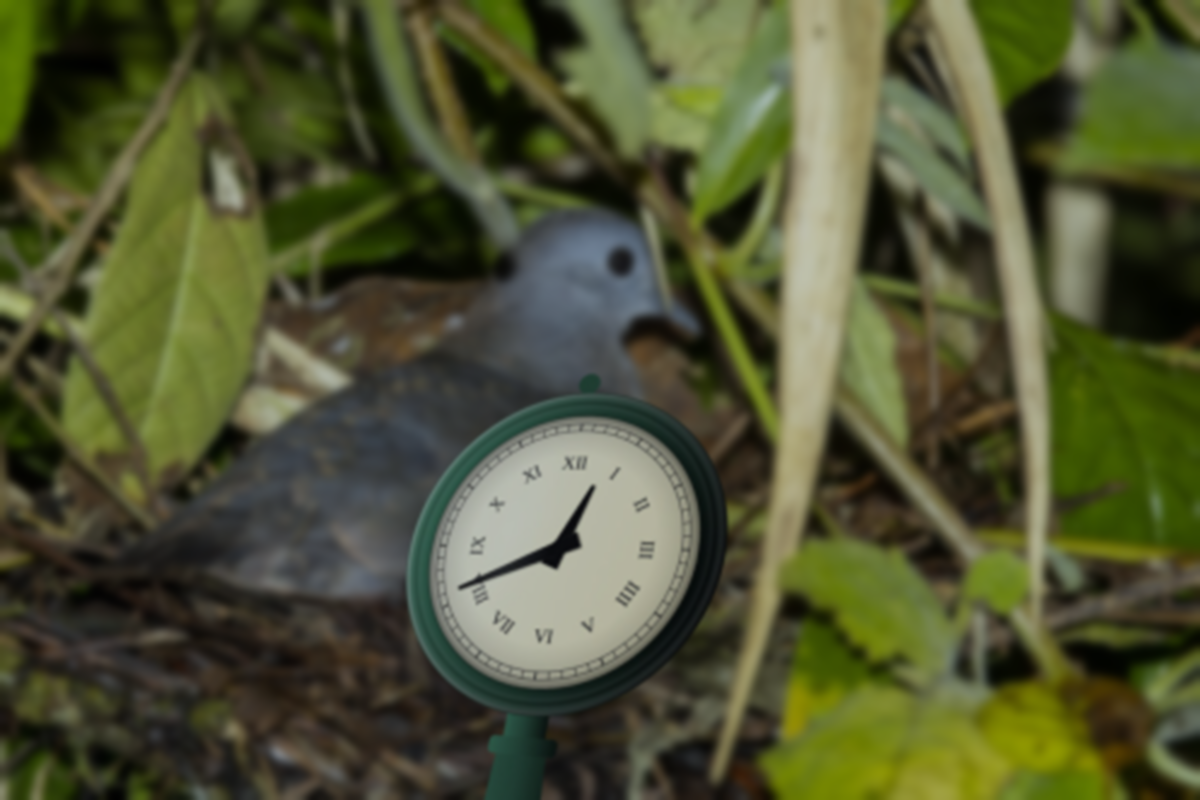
12:41
